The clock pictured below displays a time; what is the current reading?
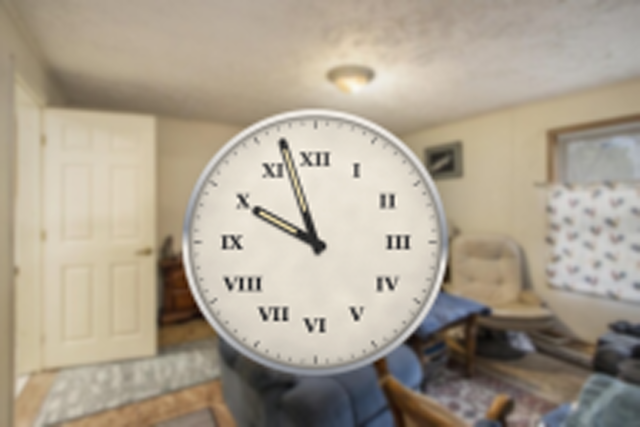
9:57
